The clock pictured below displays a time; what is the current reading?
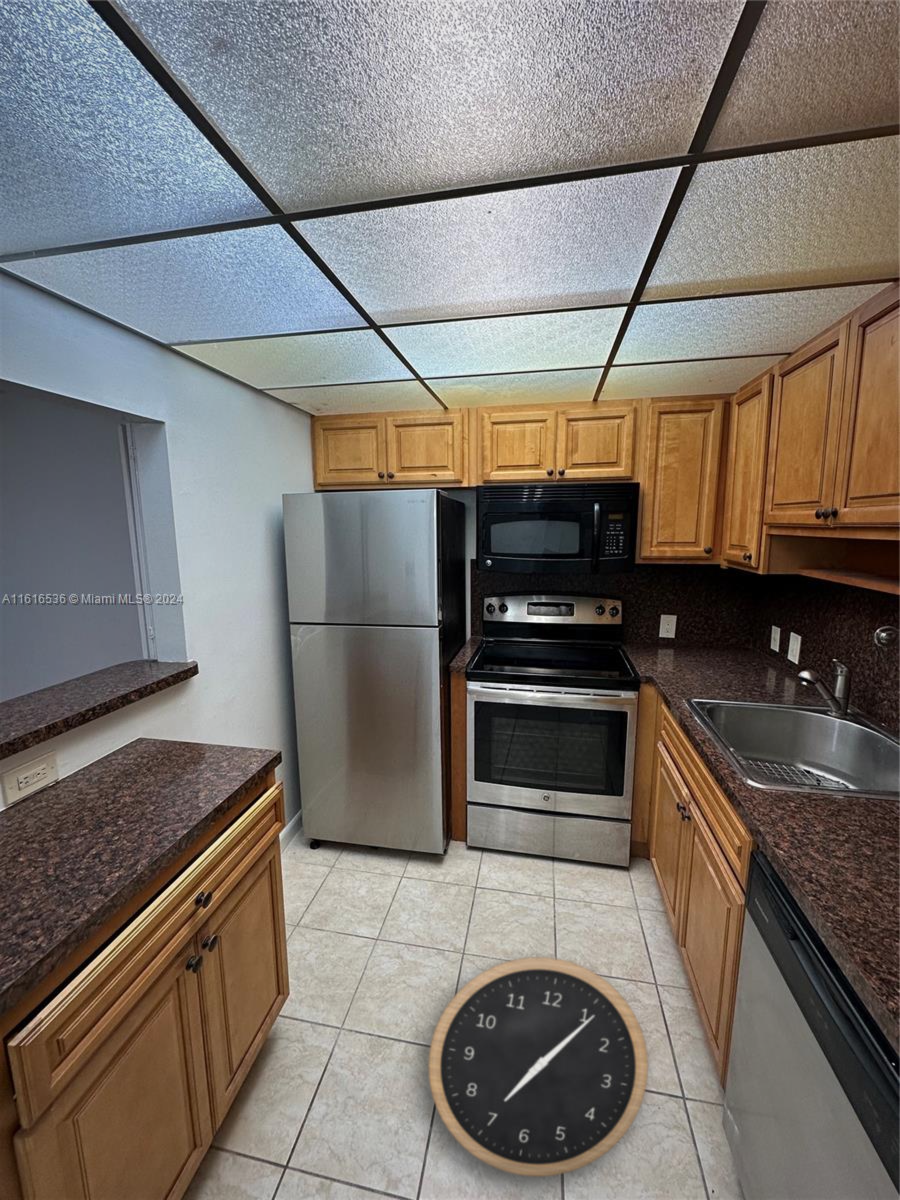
7:06
